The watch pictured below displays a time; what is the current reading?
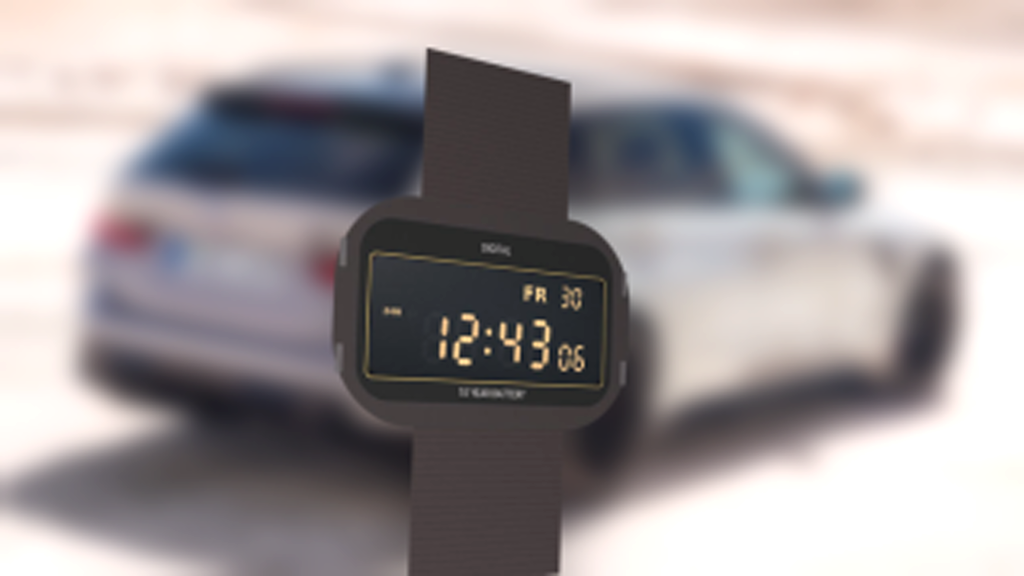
12:43:06
